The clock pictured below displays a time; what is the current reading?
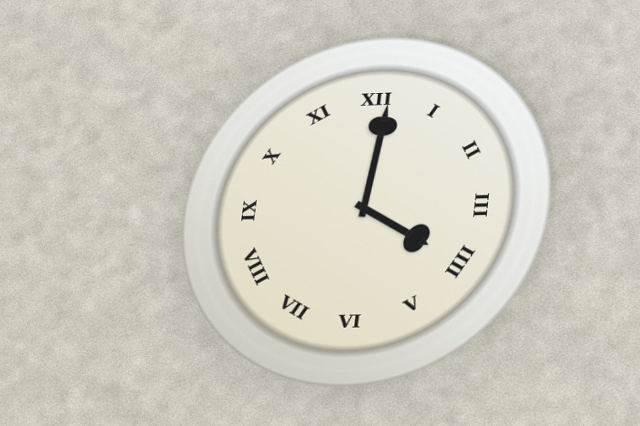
4:01
